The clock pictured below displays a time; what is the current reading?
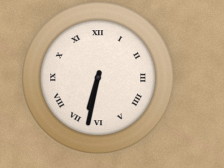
6:32
